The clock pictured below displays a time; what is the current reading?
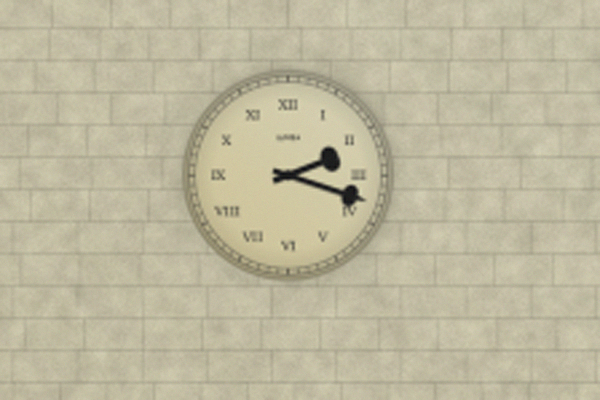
2:18
